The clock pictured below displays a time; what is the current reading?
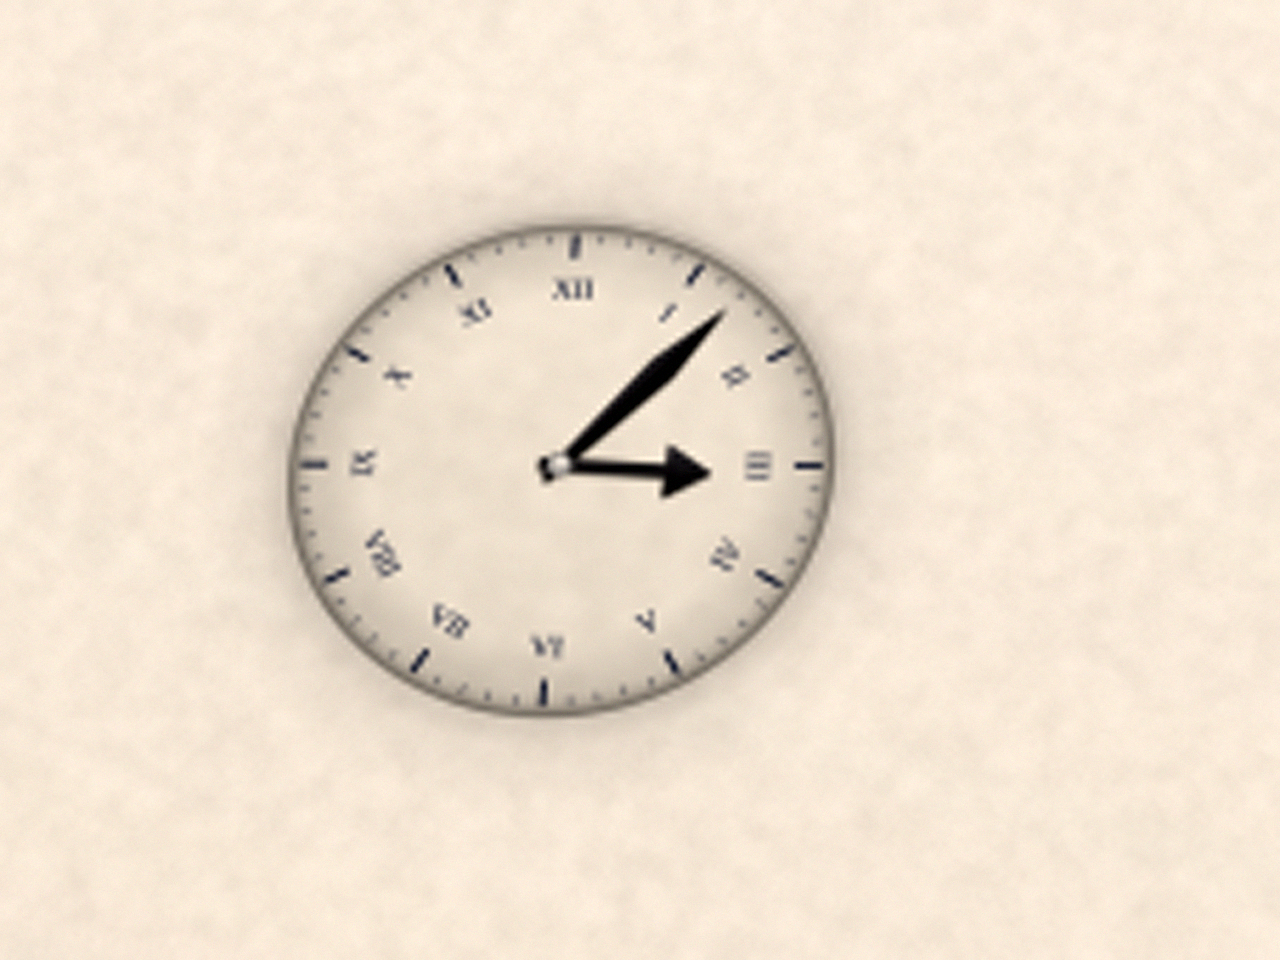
3:07
